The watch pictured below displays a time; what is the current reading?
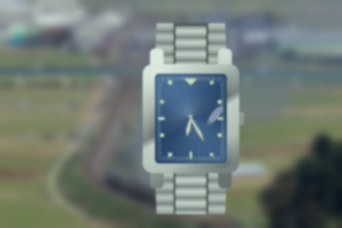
6:25
